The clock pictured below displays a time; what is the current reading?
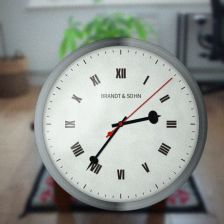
2:36:08
